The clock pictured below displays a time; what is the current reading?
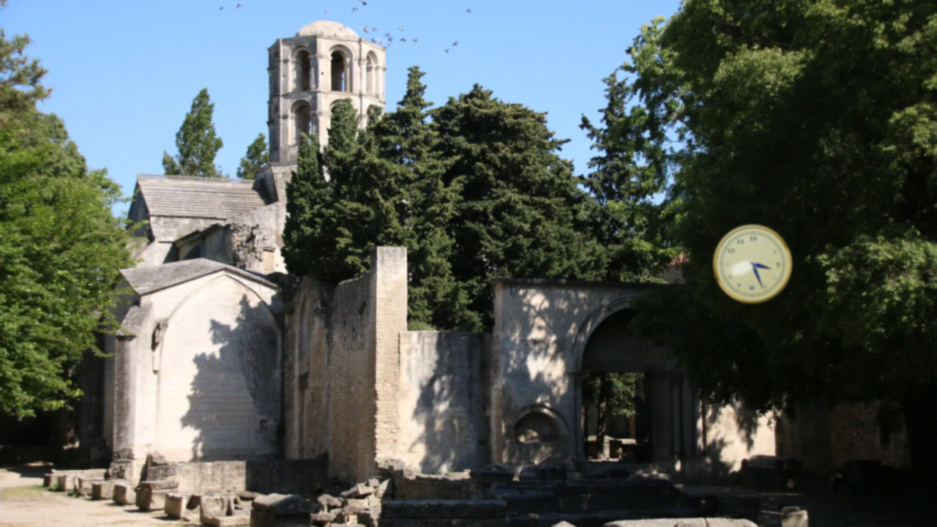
3:26
